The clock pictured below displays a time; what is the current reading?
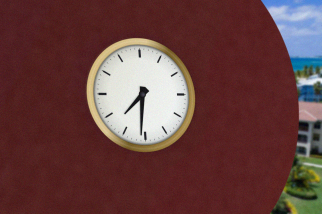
7:31
